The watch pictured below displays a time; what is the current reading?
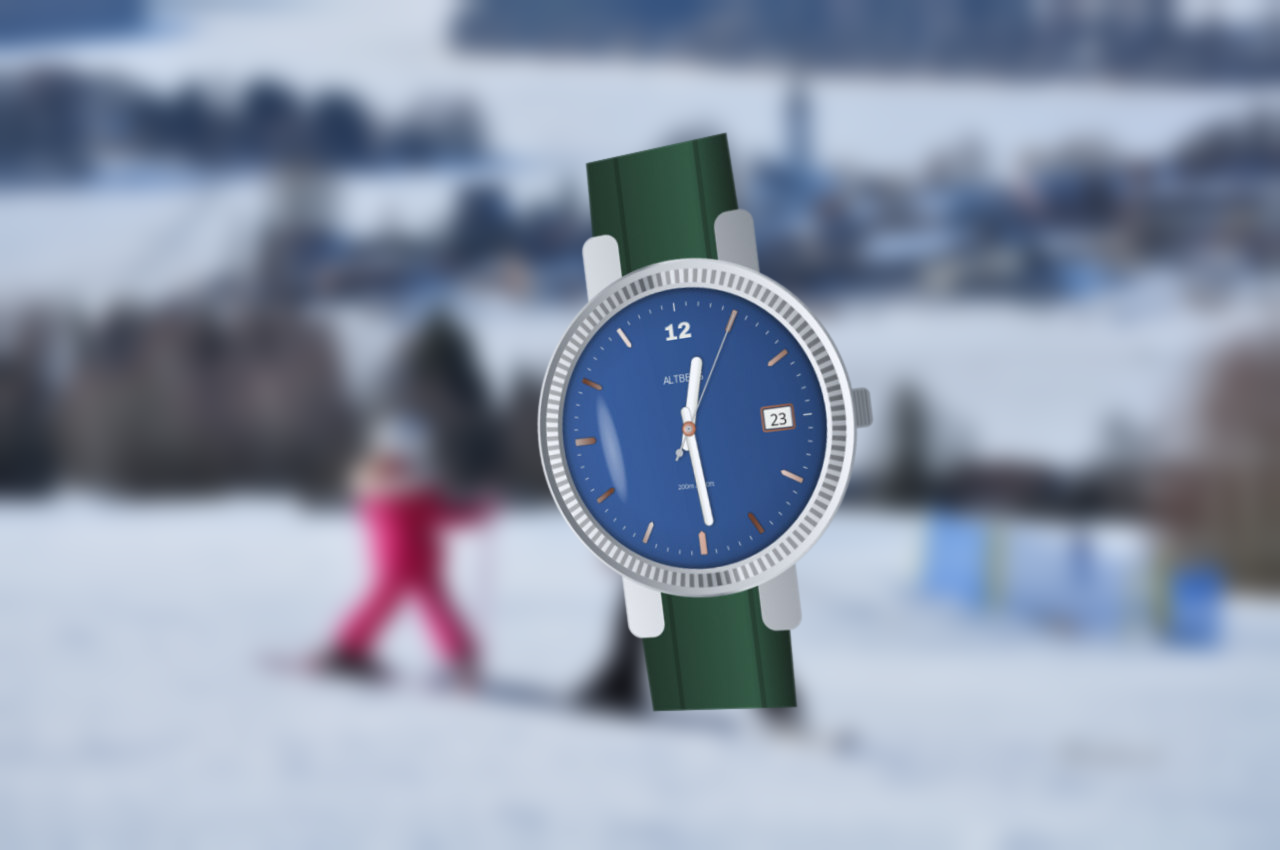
12:29:05
